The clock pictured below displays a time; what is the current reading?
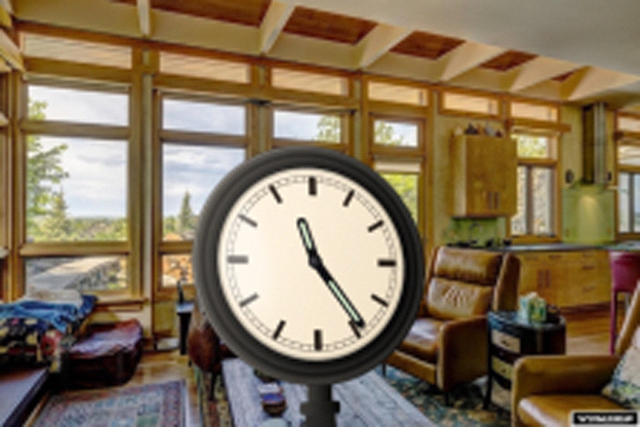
11:24
